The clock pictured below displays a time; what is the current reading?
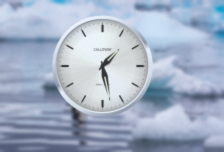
1:28
